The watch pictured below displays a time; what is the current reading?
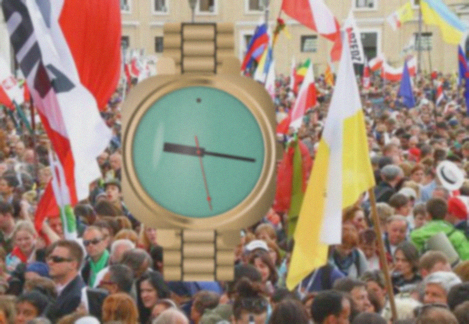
9:16:28
